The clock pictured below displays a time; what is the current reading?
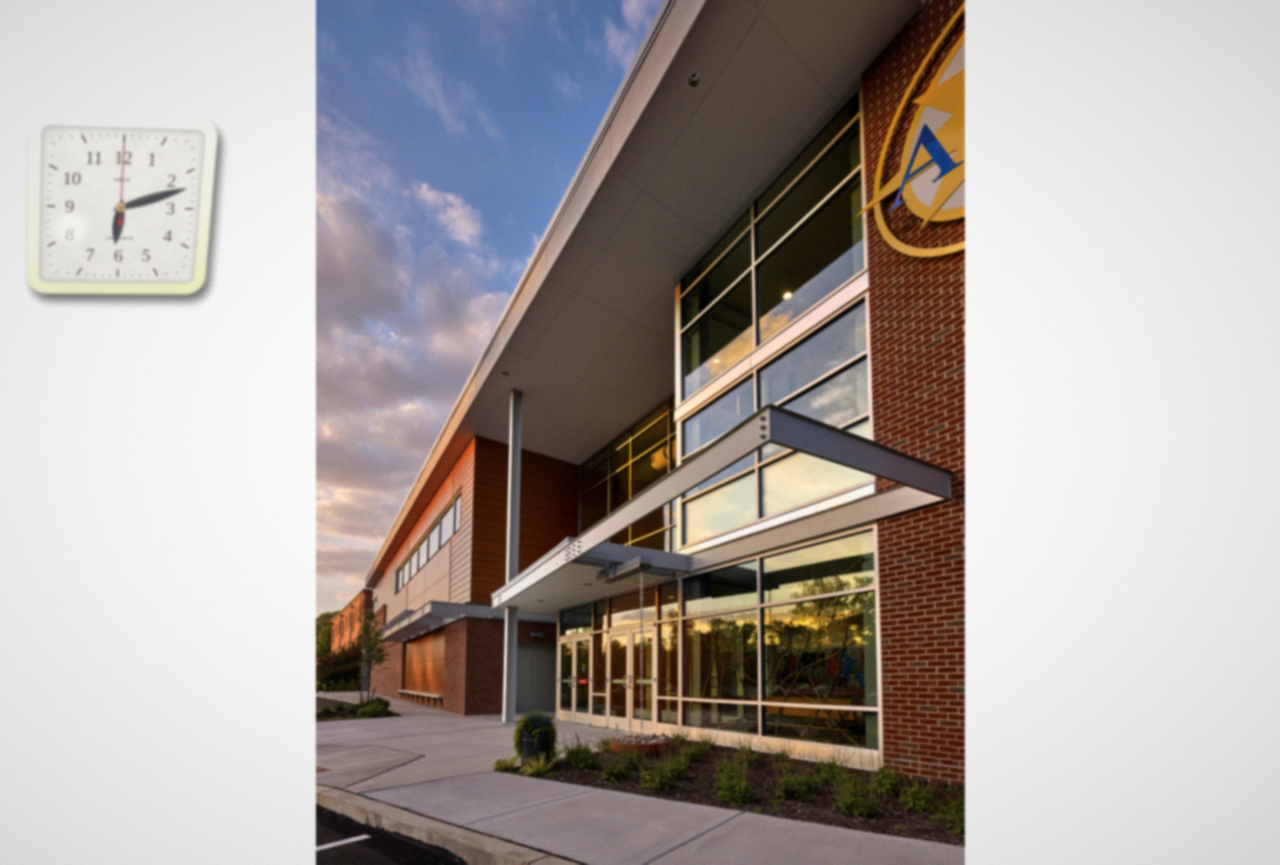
6:12:00
